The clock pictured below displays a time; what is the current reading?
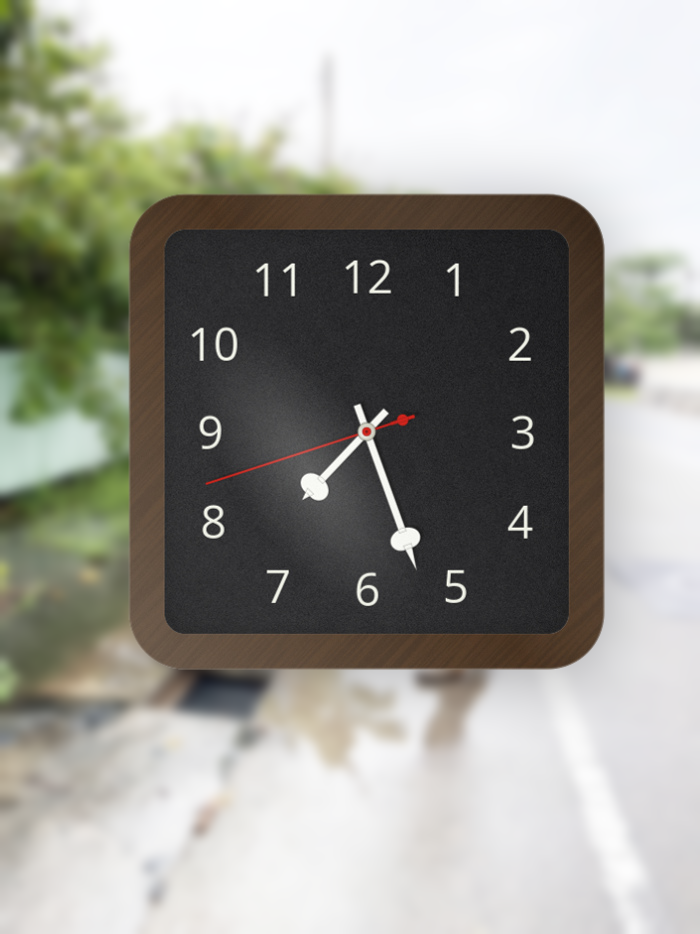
7:26:42
